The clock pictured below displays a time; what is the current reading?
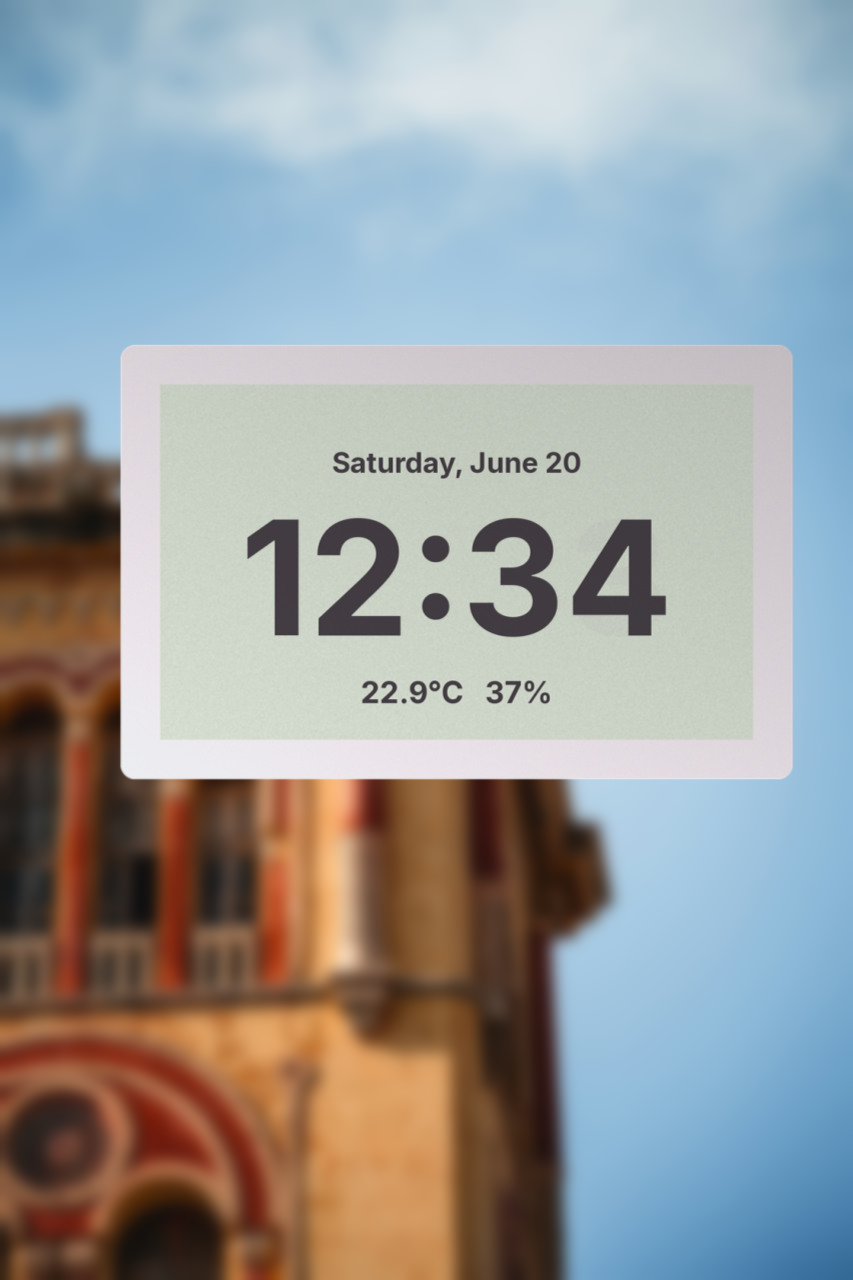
12:34
